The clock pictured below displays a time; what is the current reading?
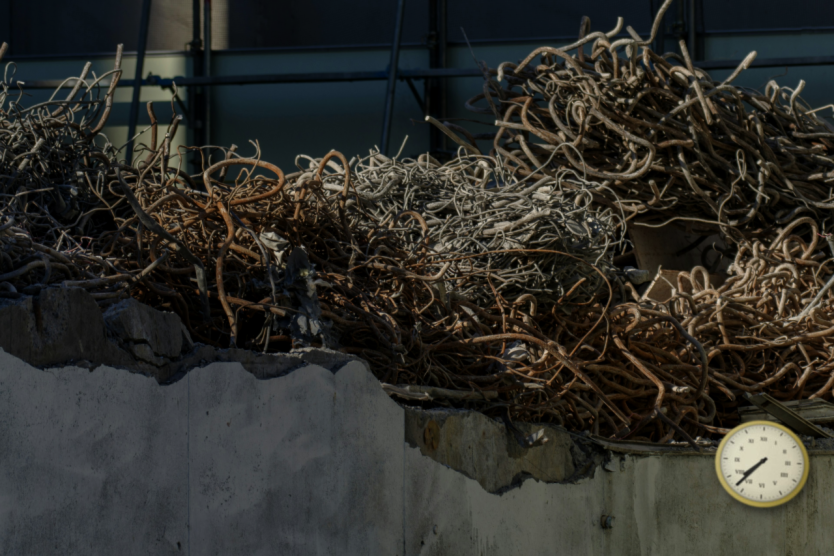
7:37
